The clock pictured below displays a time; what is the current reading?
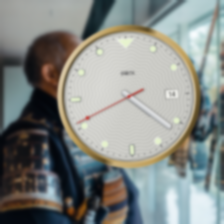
4:21:41
